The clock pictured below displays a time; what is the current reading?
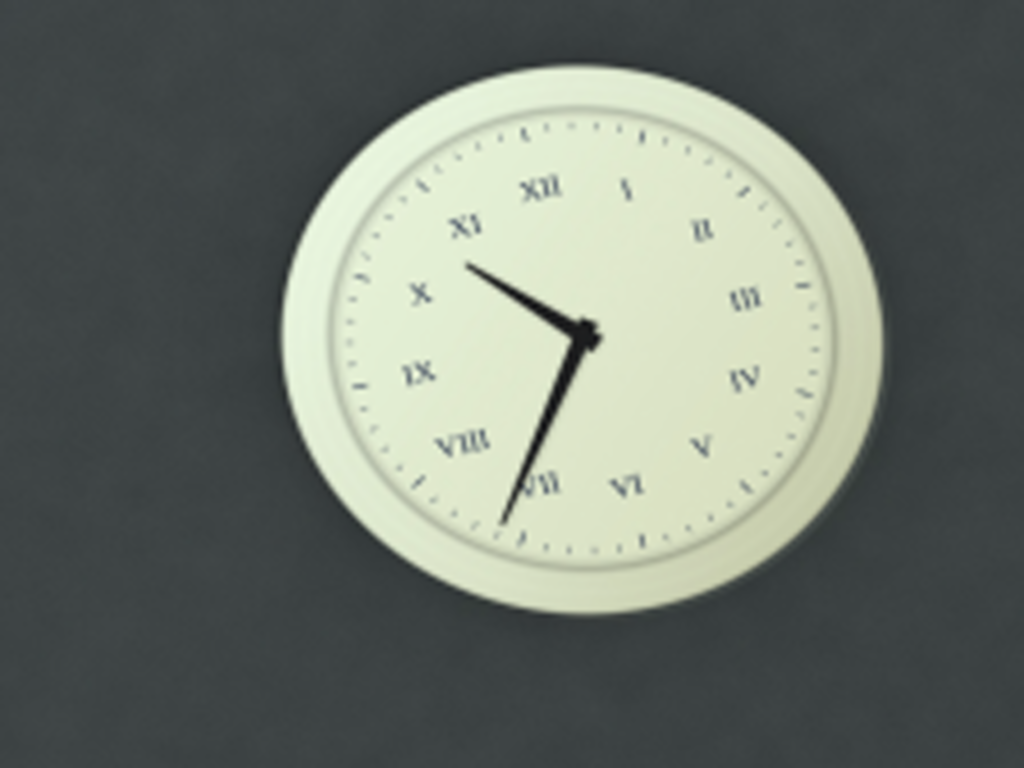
10:36
